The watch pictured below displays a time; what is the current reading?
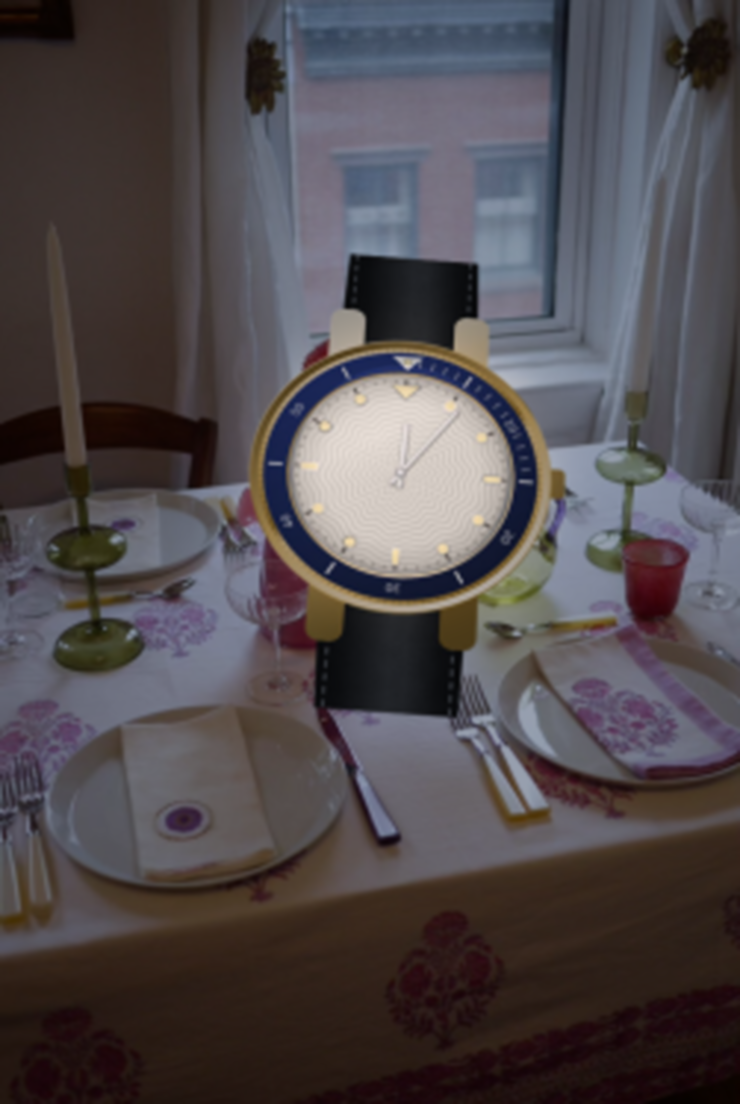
12:06
